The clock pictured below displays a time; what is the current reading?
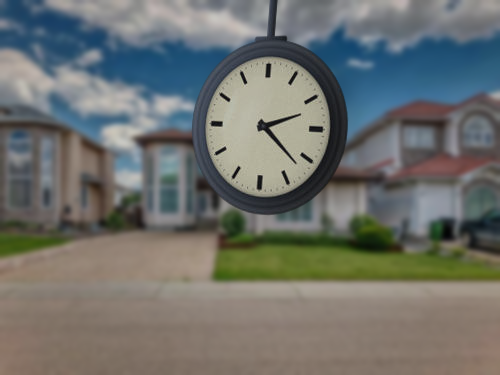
2:22
